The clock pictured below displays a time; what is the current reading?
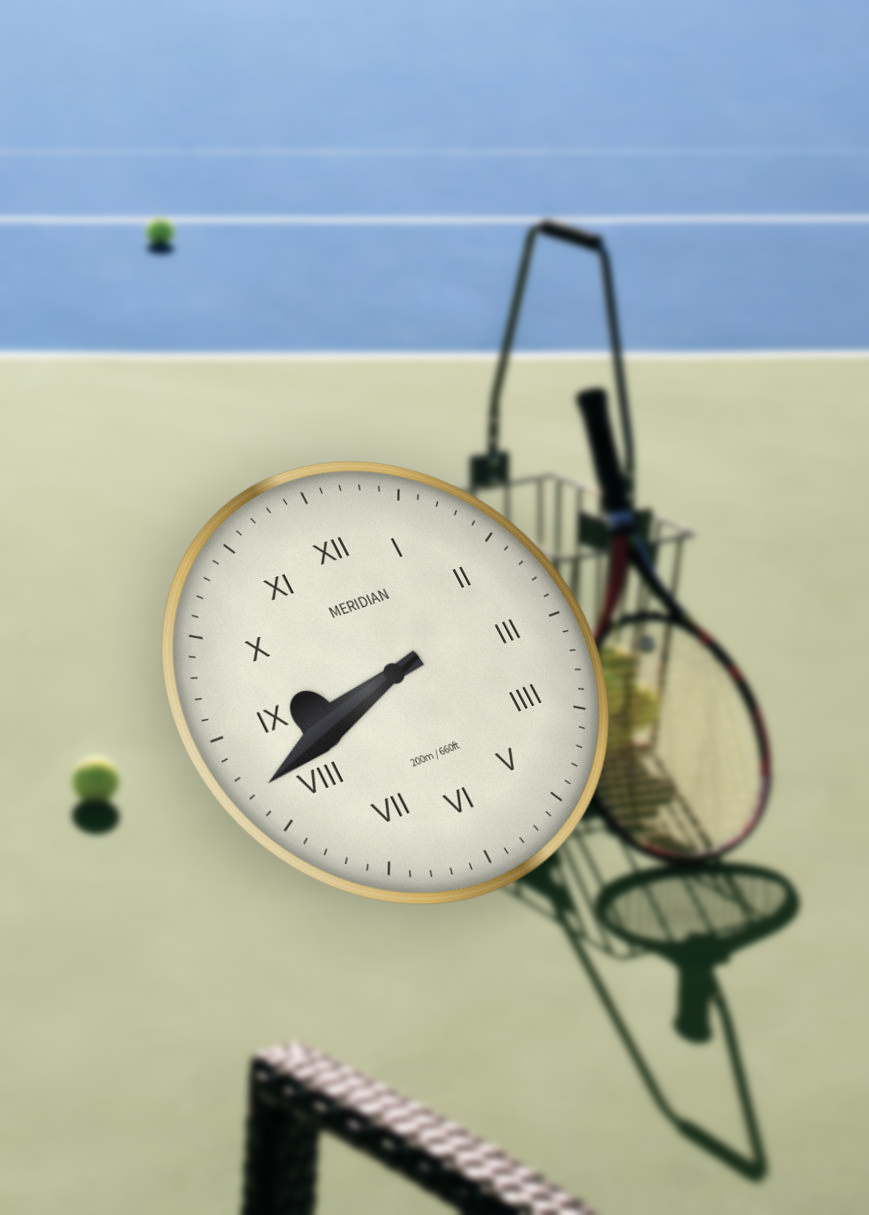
8:42
